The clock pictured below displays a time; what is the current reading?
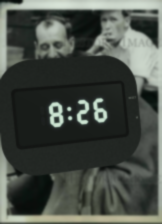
8:26
